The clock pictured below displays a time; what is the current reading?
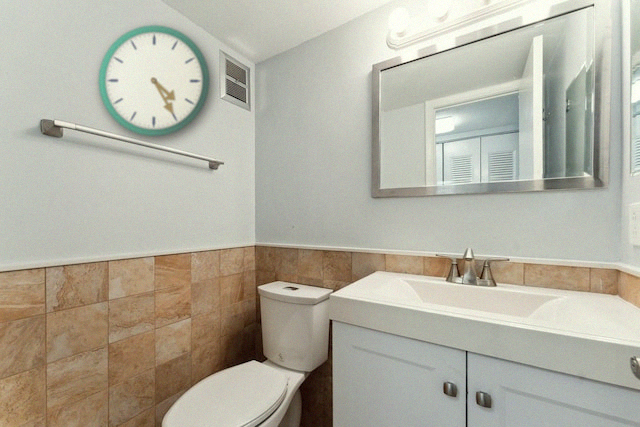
4:25
